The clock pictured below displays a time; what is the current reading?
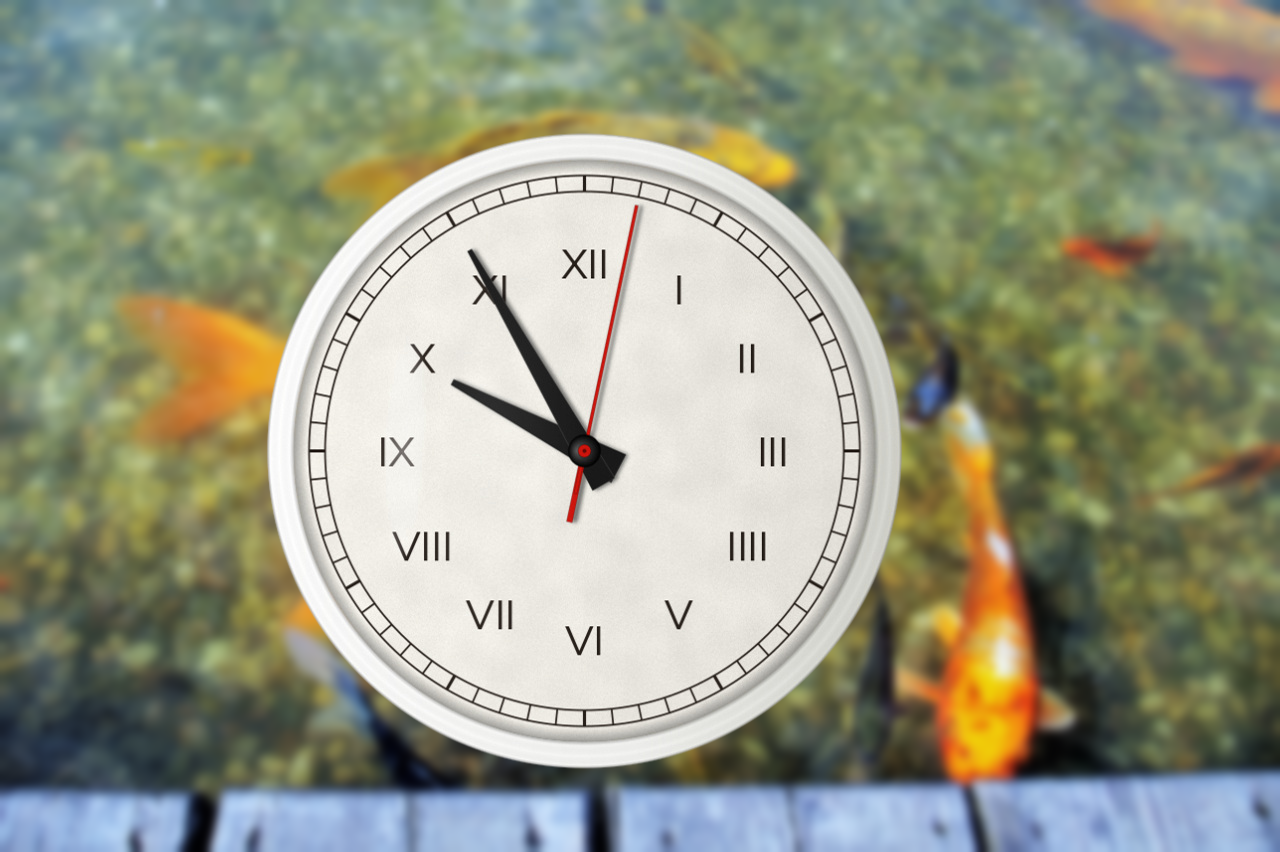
9:55:02
